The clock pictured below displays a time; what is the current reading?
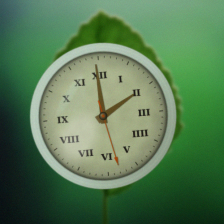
1:59:28
